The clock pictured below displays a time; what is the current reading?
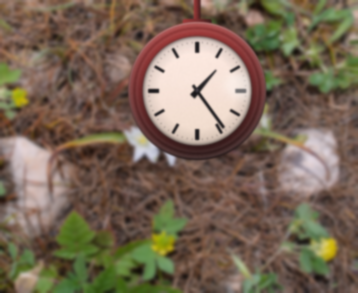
1:24
